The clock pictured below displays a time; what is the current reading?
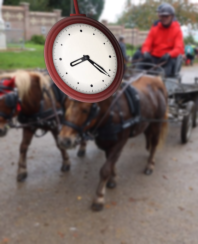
8:22
